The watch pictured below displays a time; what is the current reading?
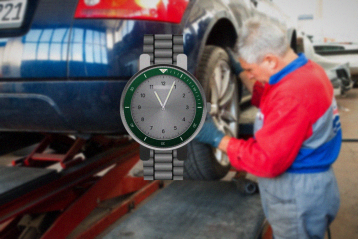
11:04
